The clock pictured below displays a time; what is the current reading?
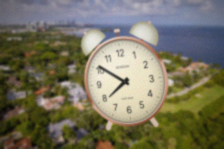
7:51
